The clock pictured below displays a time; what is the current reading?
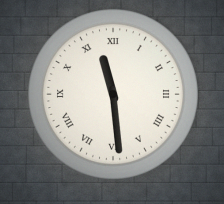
11:29
